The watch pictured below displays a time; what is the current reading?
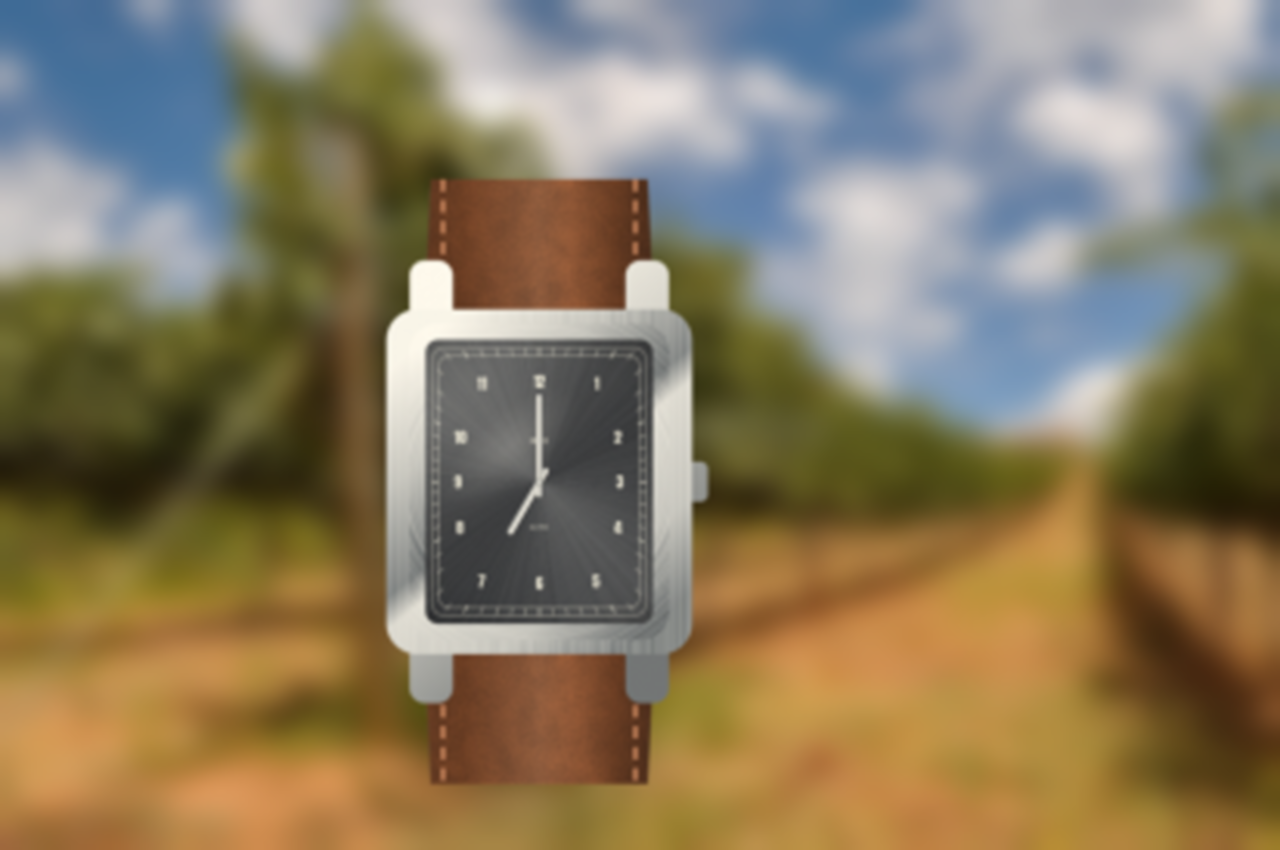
7:00
